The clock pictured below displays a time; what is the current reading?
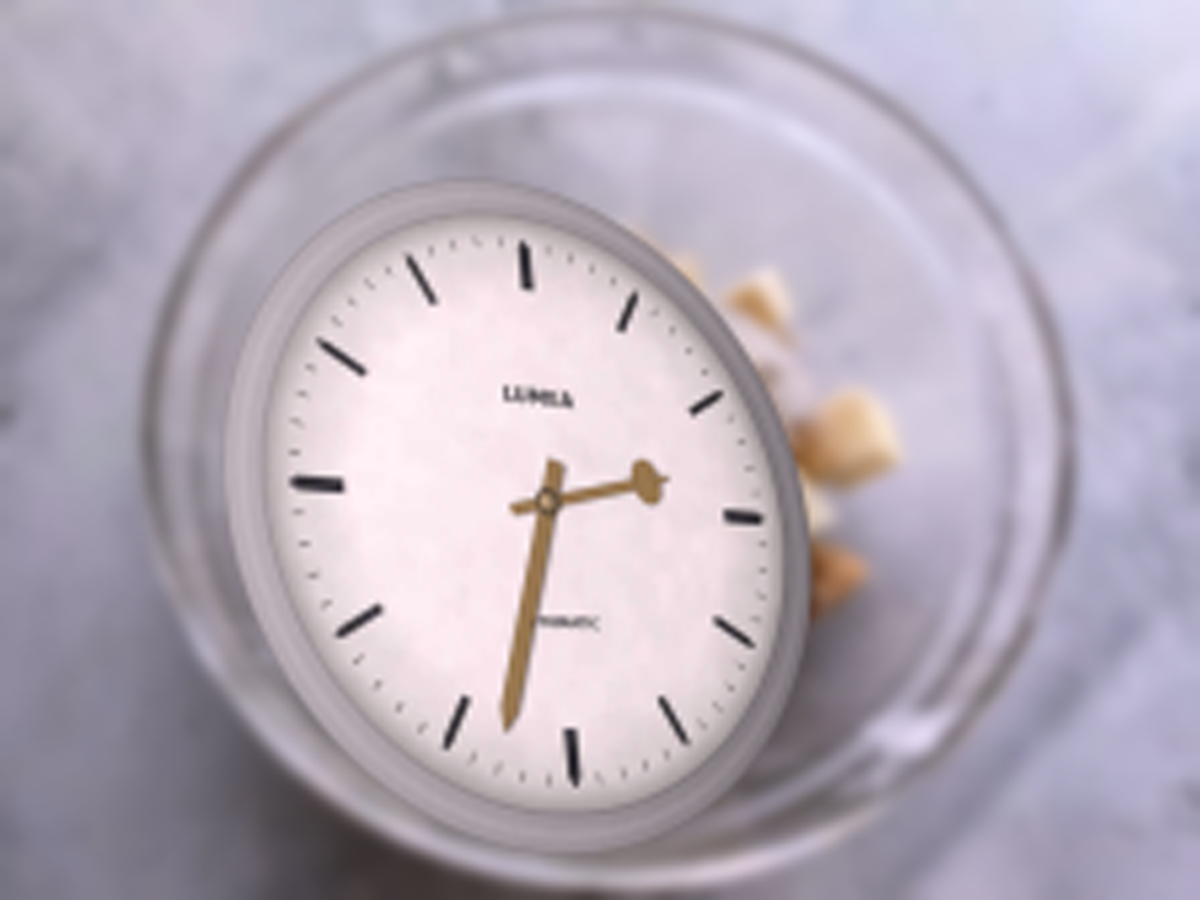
2:33
